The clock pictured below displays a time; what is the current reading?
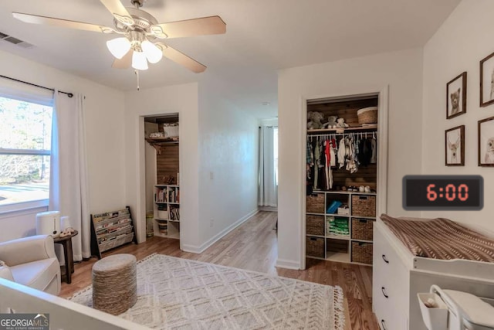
6:00
